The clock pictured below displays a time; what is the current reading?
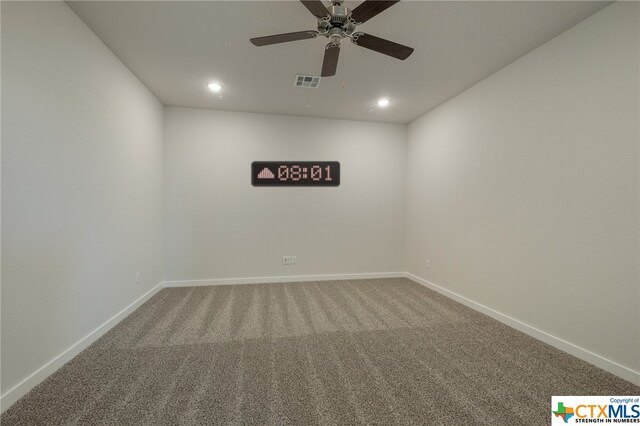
8:01
